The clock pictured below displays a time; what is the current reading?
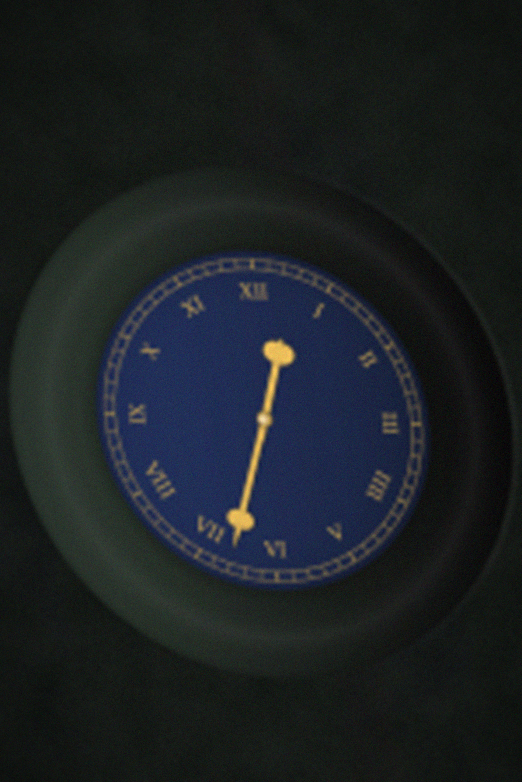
12:33
